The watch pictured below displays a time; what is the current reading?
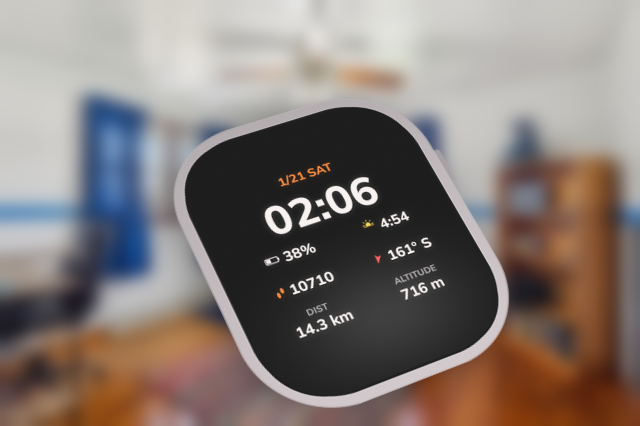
2:06
